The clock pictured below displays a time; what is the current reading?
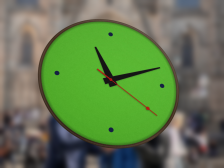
11:11:21
